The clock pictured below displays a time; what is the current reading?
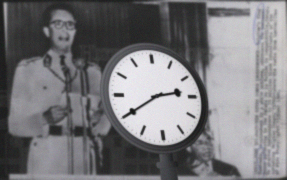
2:40
